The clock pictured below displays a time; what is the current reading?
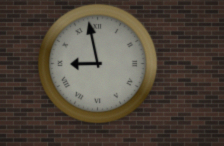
8:58
